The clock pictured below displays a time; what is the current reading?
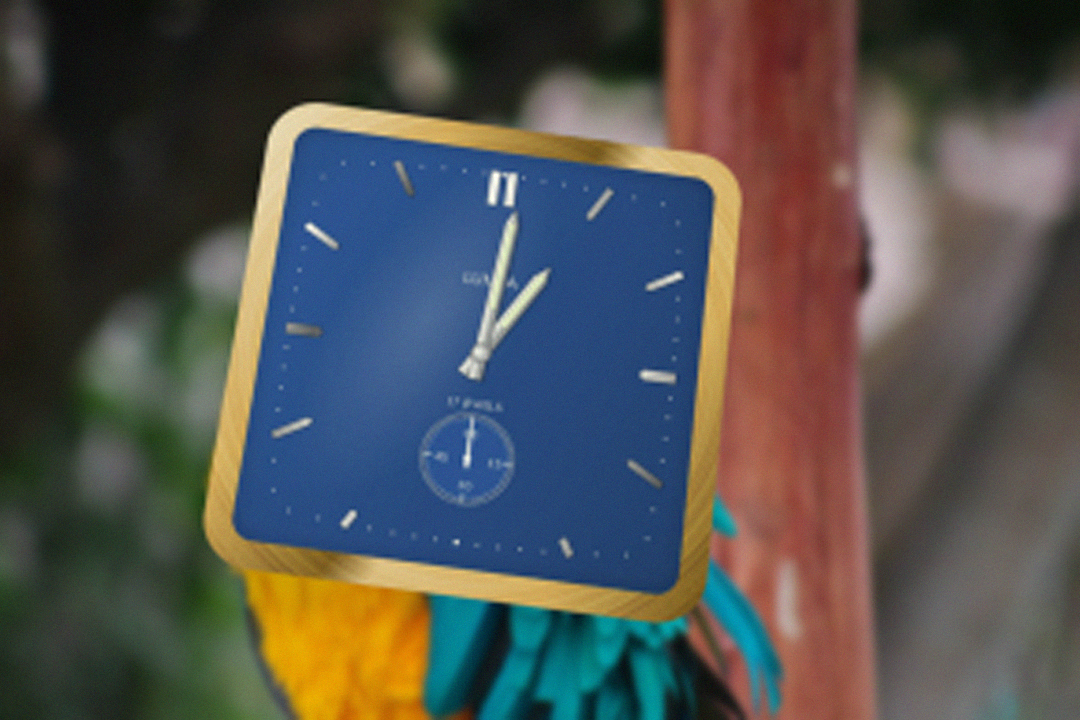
1:01
